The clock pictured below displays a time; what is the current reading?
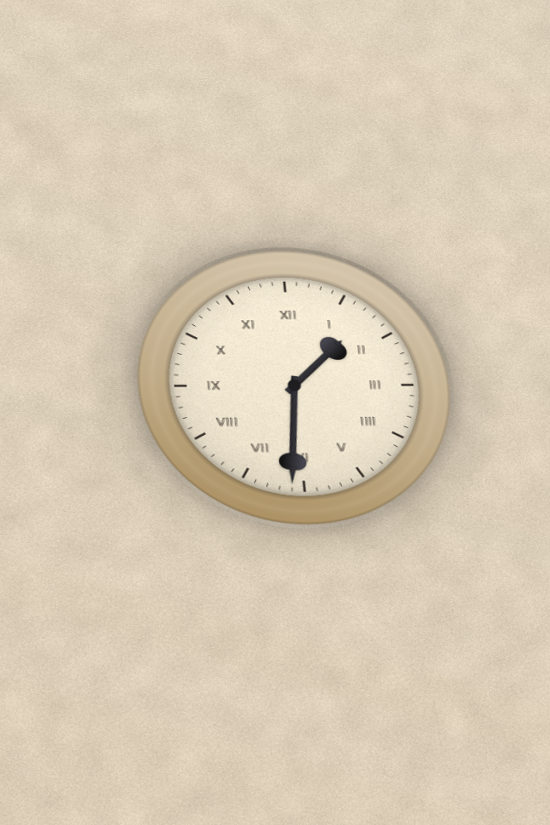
1:31
